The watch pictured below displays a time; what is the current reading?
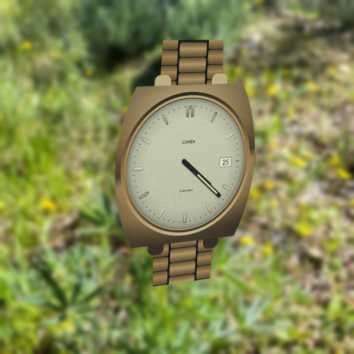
4:22
